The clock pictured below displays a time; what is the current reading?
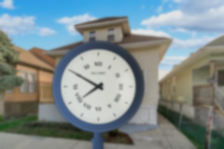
7:50
